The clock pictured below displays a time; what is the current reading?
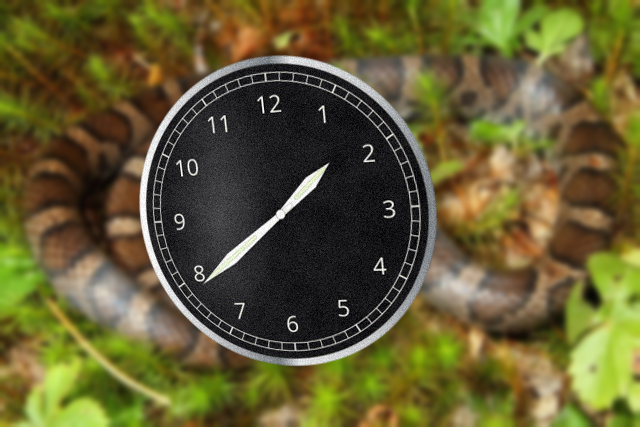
1:39
